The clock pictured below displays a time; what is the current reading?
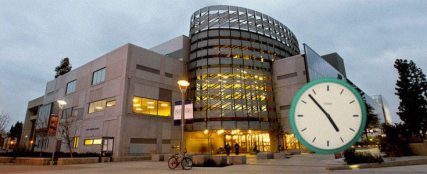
4:53
